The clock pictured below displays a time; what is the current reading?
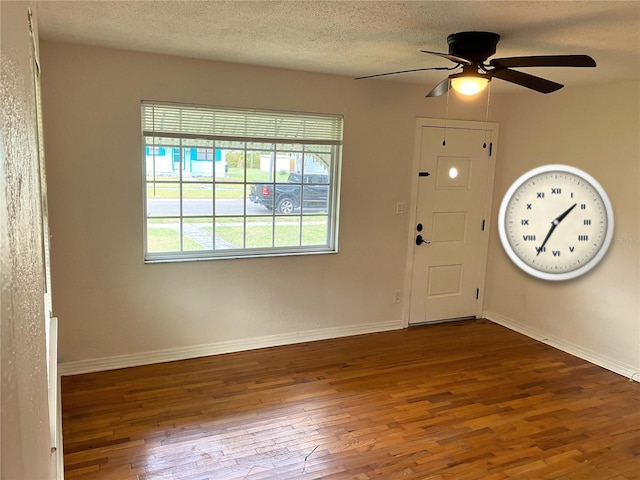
1:35
